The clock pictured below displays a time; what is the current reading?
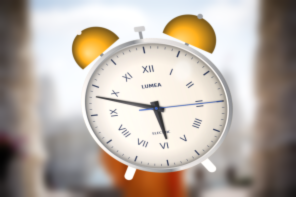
5:48:15
